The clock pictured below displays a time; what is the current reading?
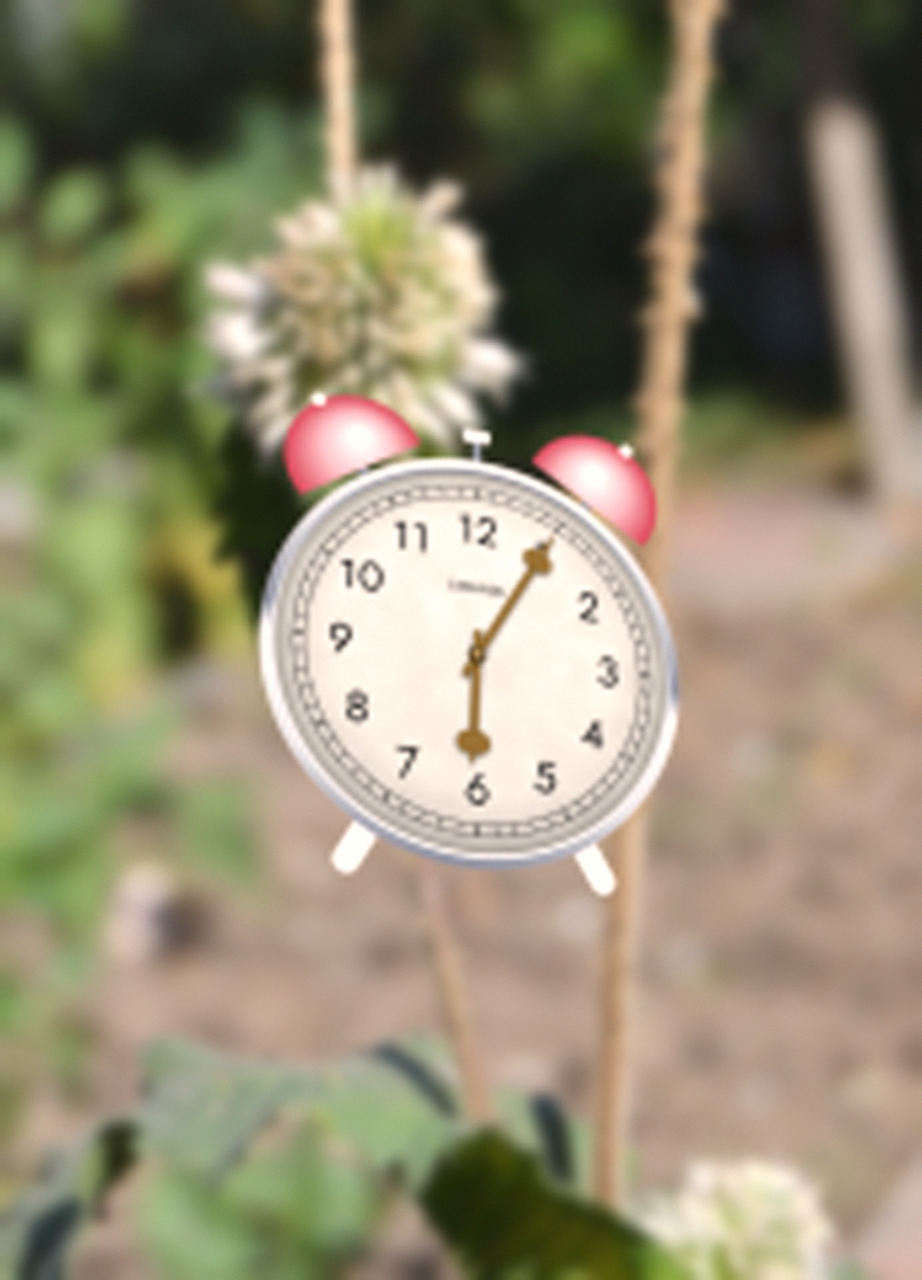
6:05
